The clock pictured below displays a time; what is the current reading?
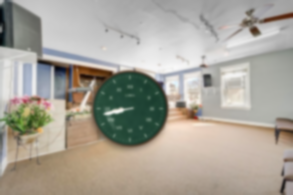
8:43
